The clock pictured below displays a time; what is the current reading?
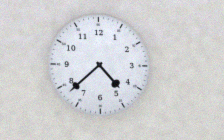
4:38
